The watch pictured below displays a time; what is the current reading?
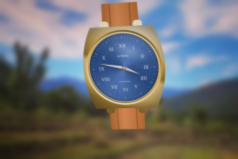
3:47
